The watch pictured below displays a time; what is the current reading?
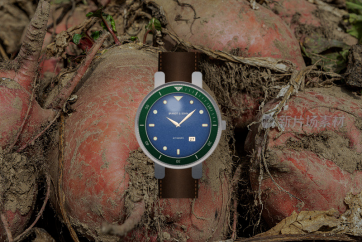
10:08
